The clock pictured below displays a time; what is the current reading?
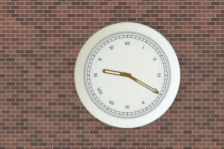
9:20
